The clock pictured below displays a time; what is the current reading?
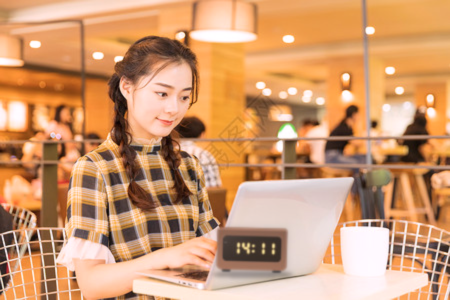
14:11
